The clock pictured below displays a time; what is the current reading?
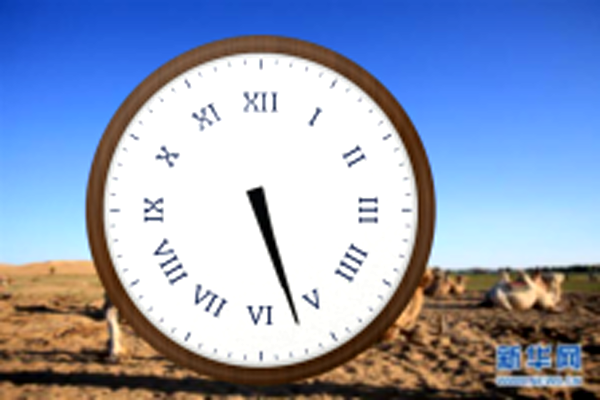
5:27
